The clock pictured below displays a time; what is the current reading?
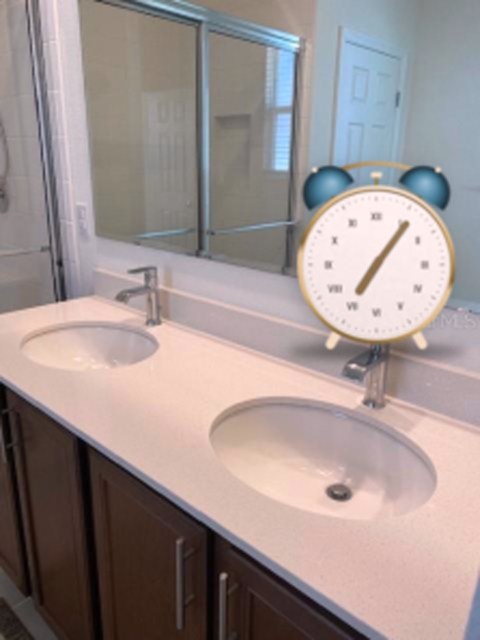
7:06
